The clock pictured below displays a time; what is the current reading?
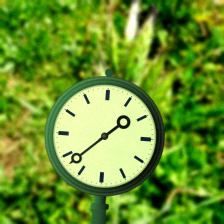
1:38
